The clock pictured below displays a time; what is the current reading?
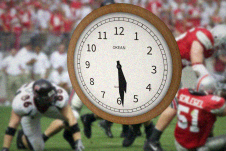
5:29
